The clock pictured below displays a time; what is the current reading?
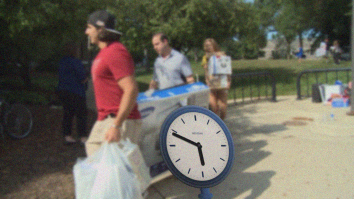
5:49
